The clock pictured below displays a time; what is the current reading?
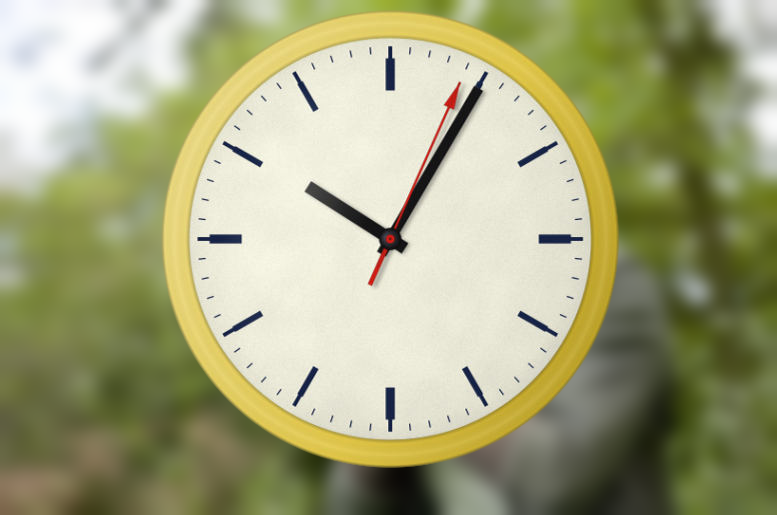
10:05:04
